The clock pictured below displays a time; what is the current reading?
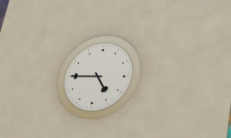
4:45
